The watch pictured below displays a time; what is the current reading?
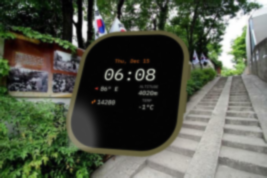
6:08
